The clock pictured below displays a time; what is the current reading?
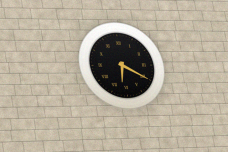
6:20
